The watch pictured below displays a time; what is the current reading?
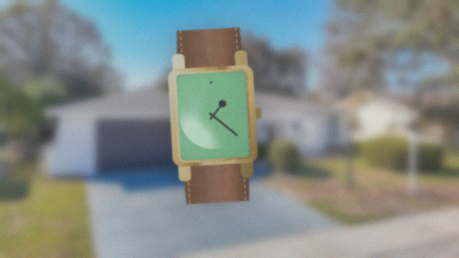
1:22
